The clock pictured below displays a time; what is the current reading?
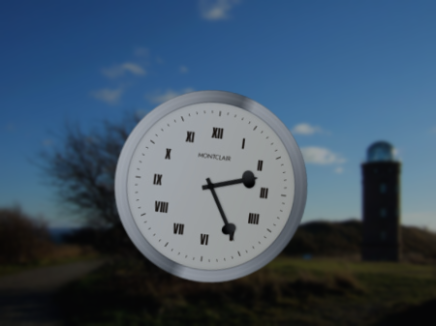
2:25
